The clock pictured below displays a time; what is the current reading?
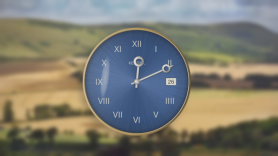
12:11
